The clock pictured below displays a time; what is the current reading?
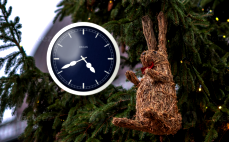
4:41
